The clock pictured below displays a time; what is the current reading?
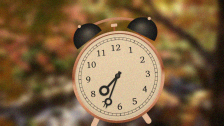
7:34
